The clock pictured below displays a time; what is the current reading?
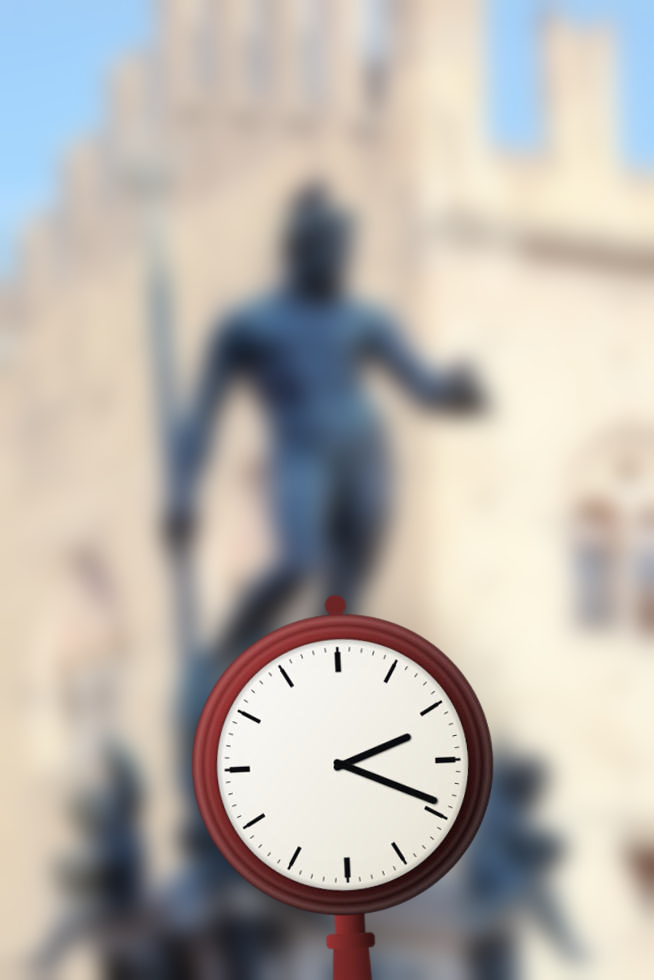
2:19
